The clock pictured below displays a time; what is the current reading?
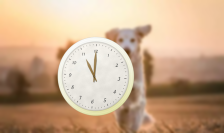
11:00
